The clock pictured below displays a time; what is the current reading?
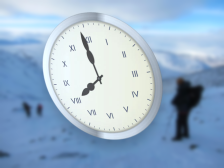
7:59
